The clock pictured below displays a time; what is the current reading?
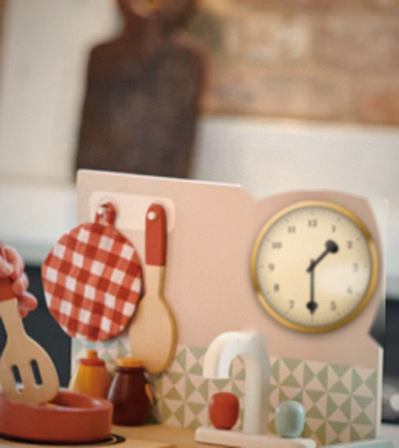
1:30
